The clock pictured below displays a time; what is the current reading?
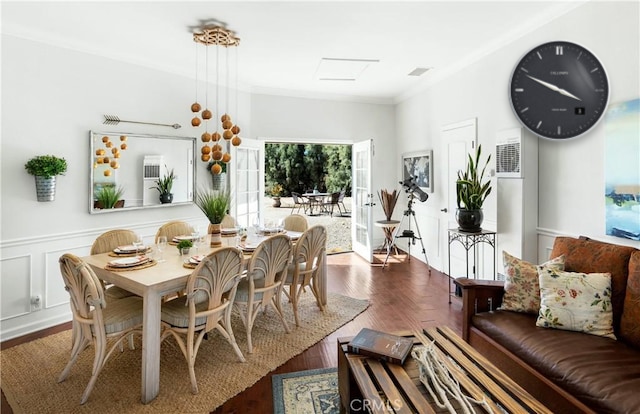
3:49
